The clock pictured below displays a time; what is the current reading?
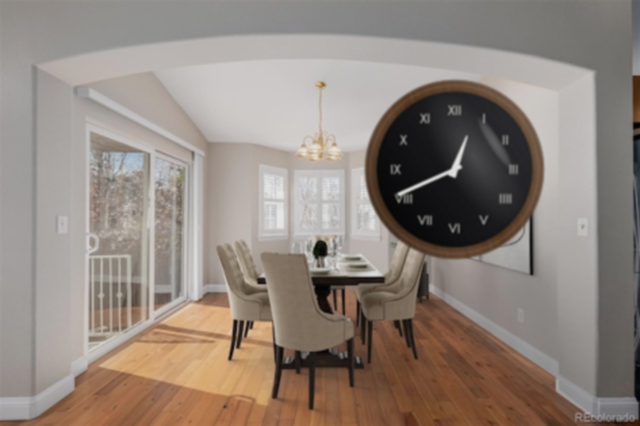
12:41
